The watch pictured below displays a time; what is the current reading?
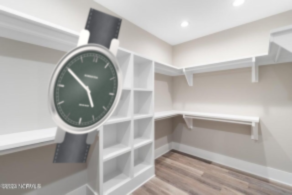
4:50
